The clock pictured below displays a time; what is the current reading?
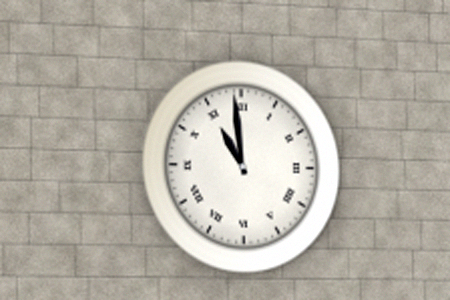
10:59
